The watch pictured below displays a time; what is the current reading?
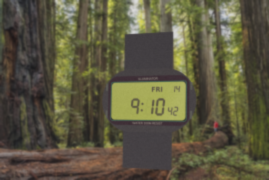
9:10
